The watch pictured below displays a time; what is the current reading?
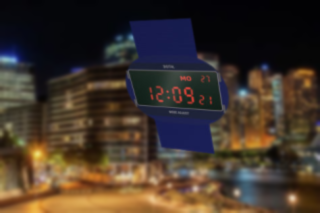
12:09:21
